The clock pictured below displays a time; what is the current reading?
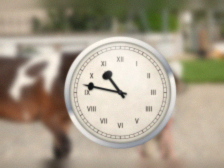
10:47
